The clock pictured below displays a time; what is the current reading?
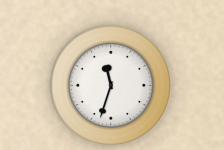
11:33
